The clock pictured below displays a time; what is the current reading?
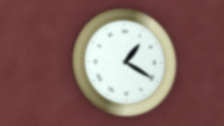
1:20
